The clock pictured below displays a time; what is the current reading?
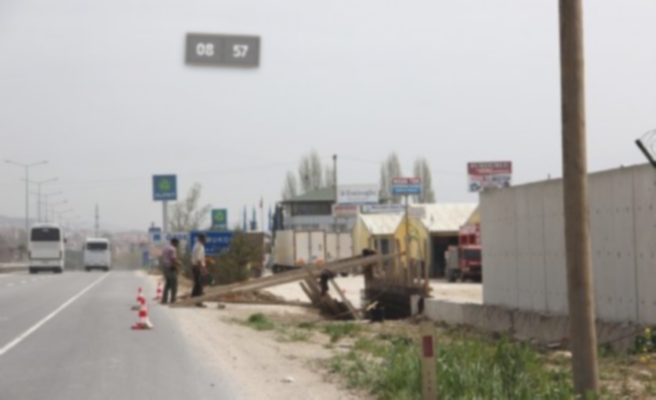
8:57
